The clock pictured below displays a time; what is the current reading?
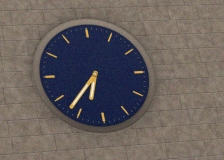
6:37
